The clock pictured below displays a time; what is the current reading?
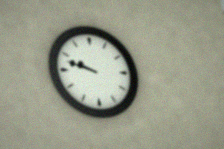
9:48
